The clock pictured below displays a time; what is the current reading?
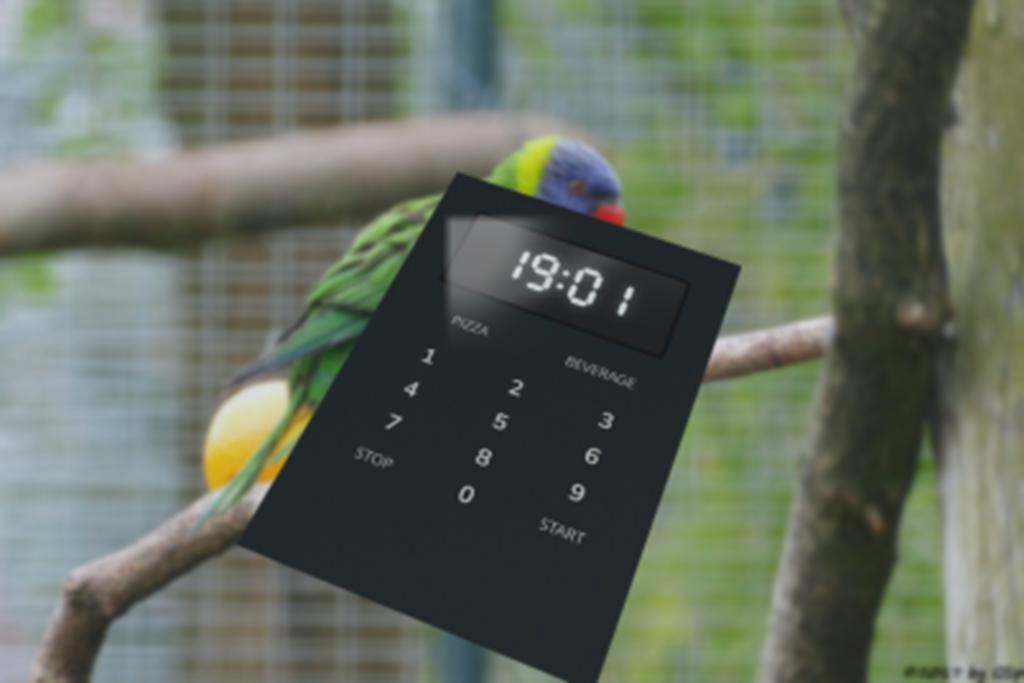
19:01
